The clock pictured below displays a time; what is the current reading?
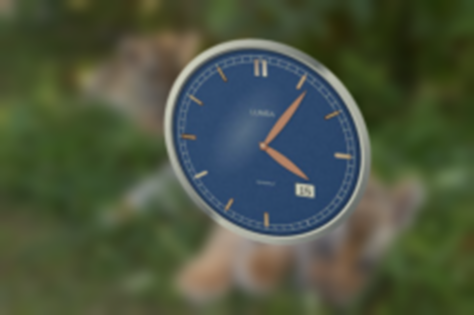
4:06
